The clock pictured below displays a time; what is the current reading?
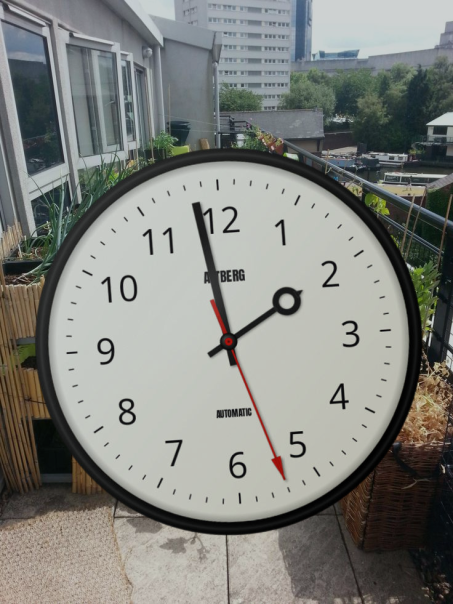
1:58:27
